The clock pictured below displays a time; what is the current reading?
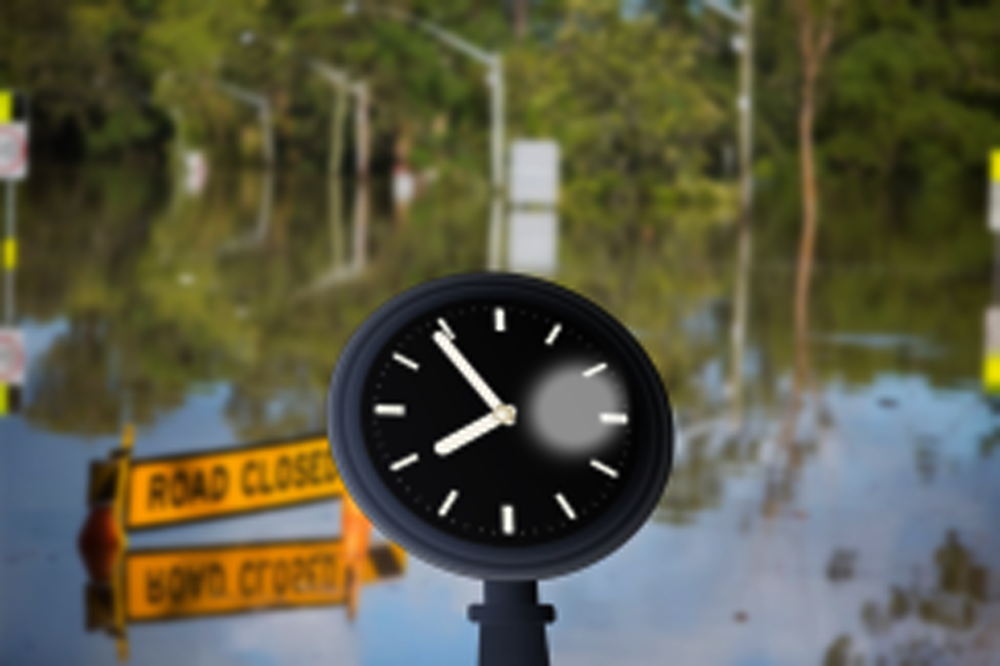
7:54
